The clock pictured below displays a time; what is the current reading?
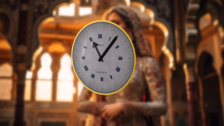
11:07
